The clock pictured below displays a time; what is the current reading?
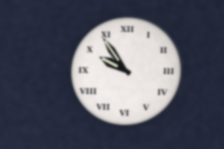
9:54
